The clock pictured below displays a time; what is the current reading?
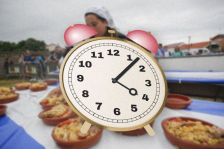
4:07
